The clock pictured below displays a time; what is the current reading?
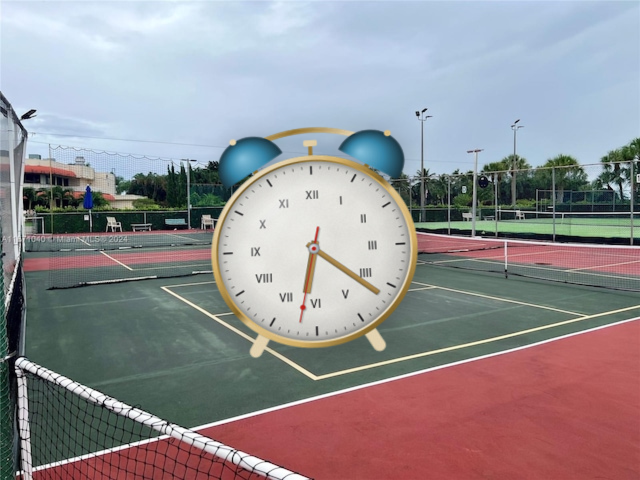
6:21:32
